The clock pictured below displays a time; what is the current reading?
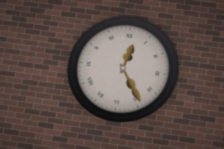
12:24
